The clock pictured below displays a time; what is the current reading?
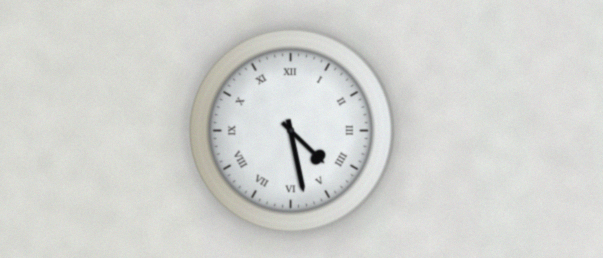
4:28
